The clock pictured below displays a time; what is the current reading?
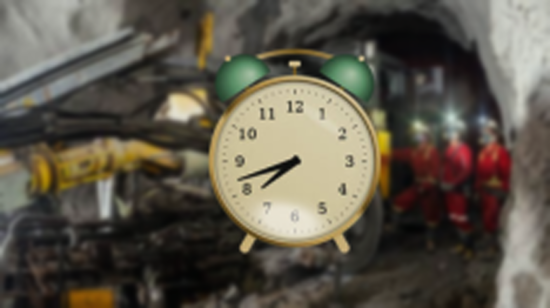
7:42
